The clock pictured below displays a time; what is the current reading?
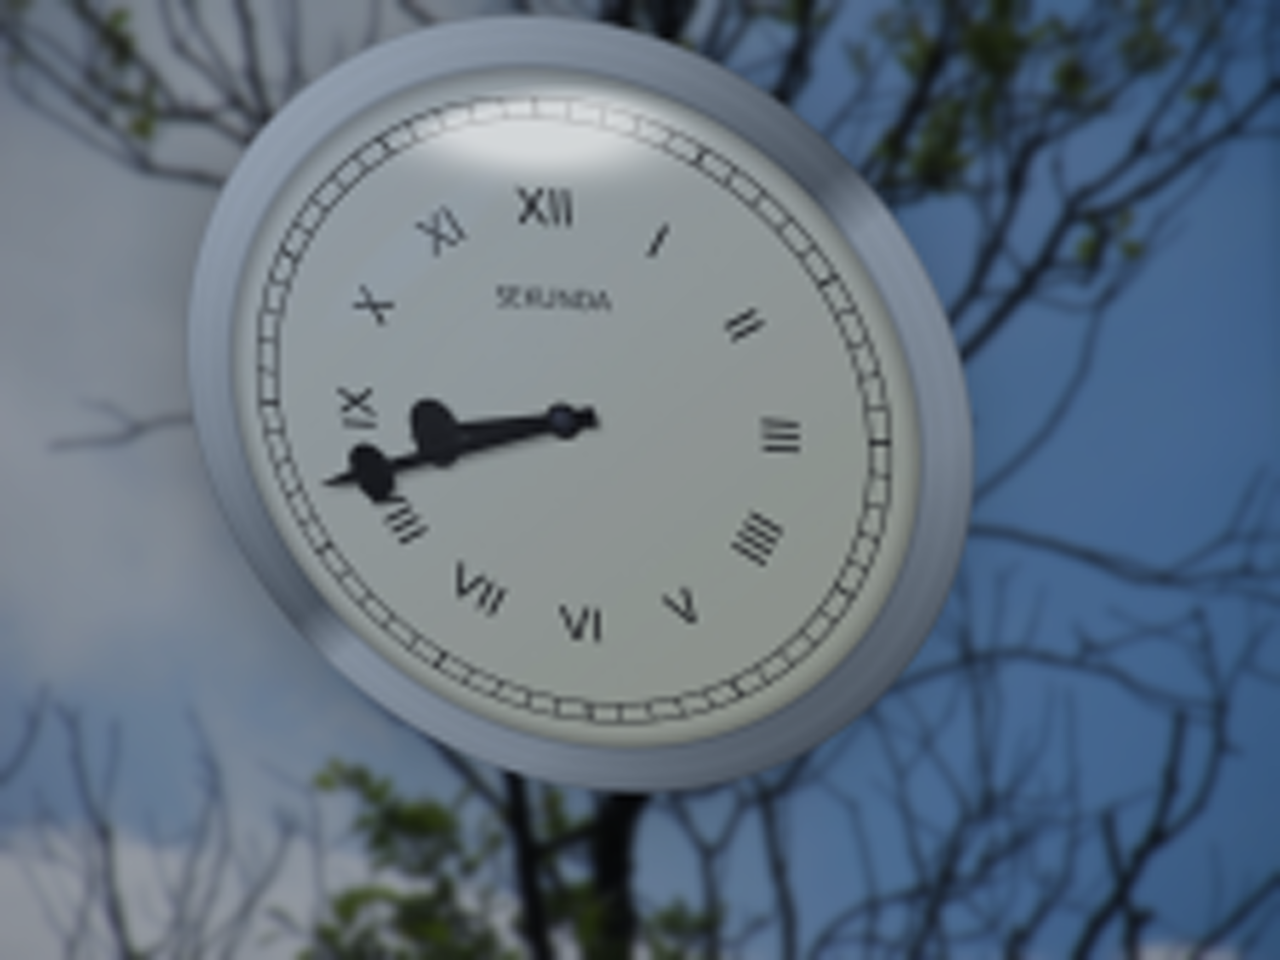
8:42
